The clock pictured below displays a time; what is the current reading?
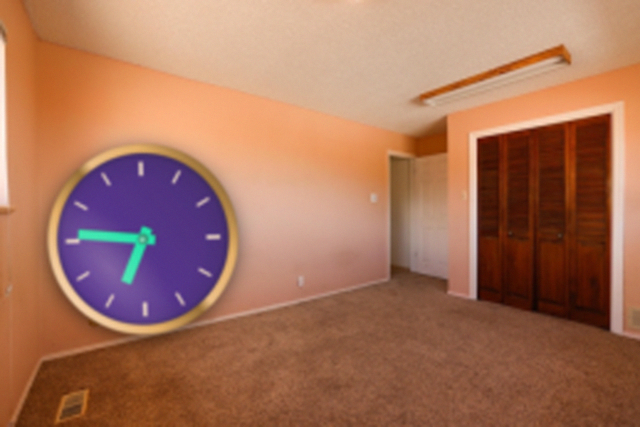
6:46
